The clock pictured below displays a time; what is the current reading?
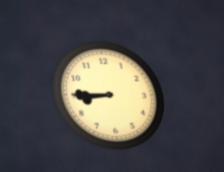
8:45
